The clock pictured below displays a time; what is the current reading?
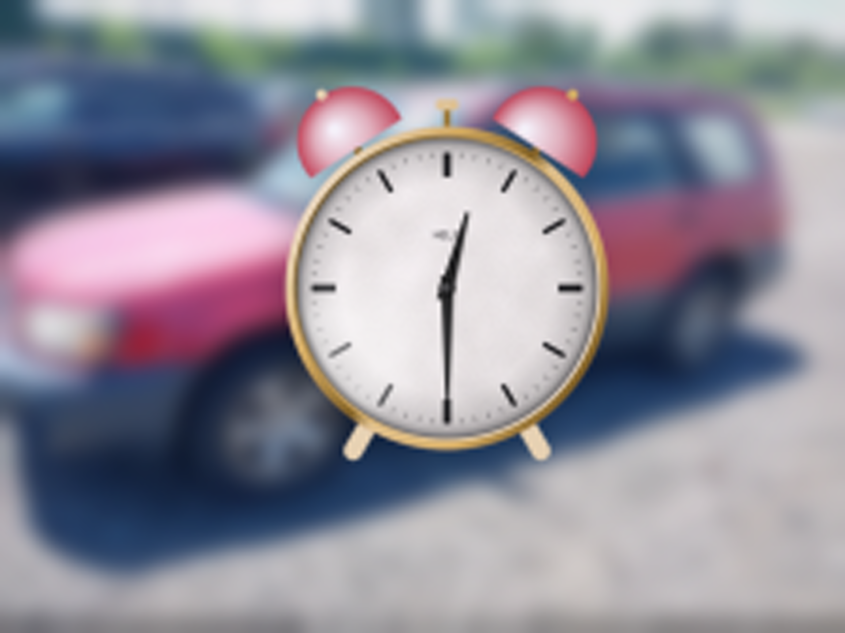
12:30
